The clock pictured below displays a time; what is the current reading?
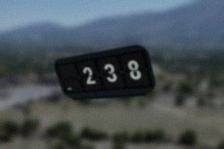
2:38
